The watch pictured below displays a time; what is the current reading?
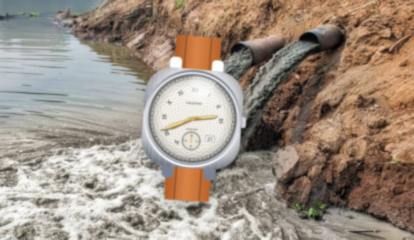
2:41
